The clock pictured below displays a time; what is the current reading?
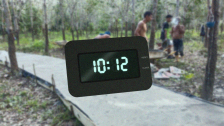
10:12
